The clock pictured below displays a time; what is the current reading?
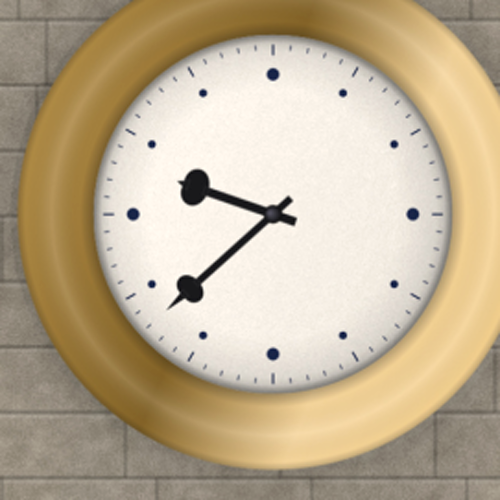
9:38
